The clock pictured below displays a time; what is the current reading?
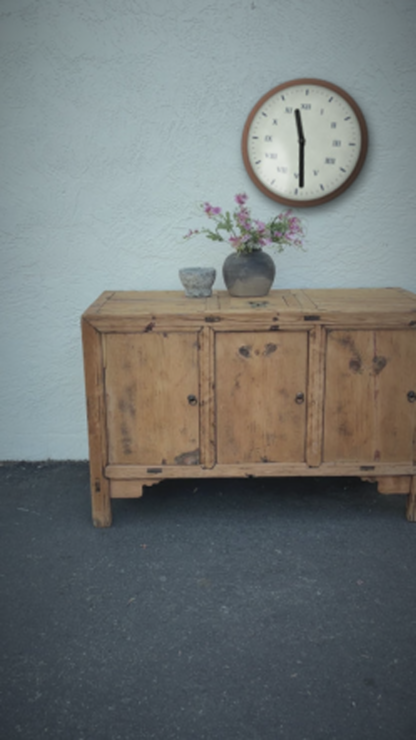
11:29
